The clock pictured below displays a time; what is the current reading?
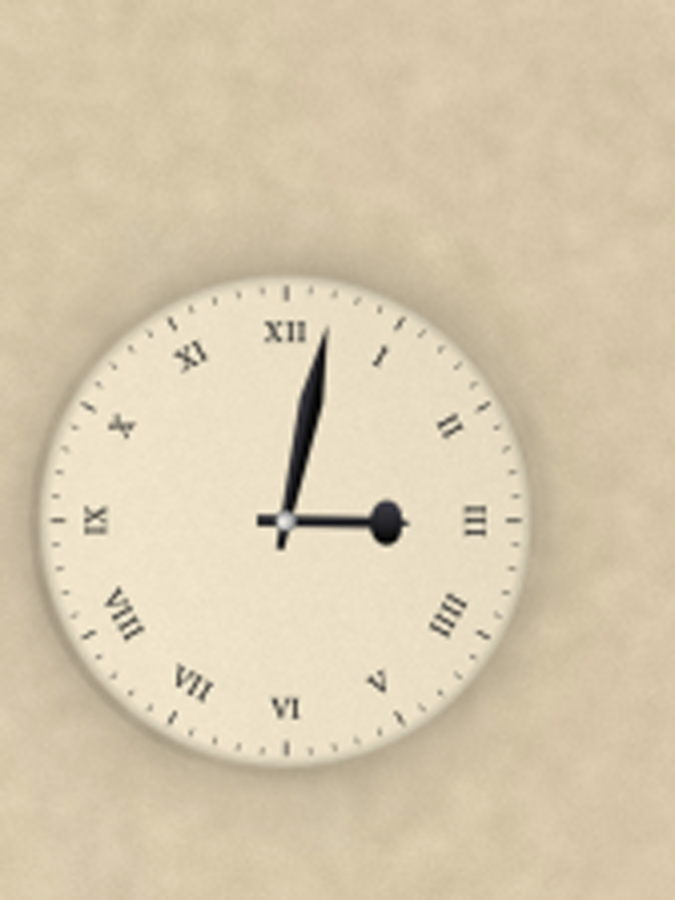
3:02
